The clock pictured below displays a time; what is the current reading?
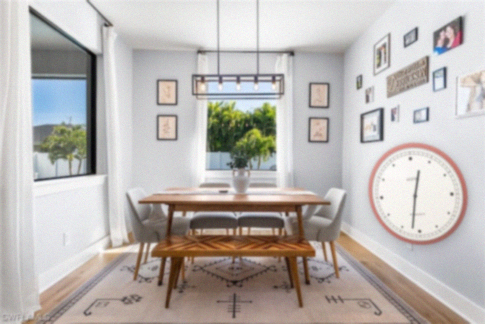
12:32
